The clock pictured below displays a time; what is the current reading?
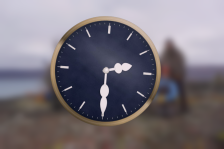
2:30
